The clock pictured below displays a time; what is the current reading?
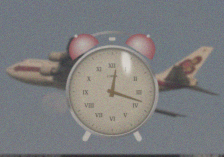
12:18
